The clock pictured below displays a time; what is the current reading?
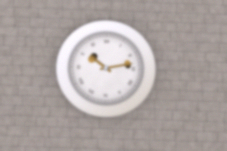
10:13
